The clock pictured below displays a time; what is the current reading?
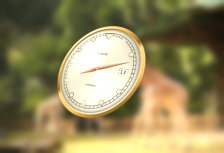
8:12
